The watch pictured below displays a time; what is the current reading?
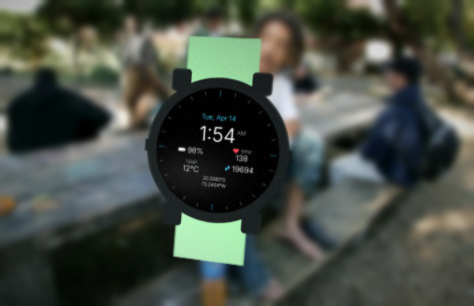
1:54
